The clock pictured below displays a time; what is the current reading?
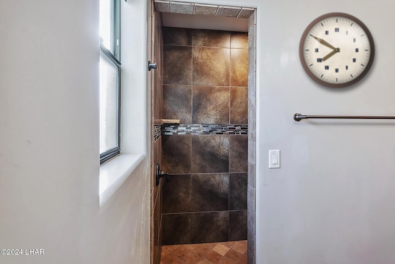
7:50
